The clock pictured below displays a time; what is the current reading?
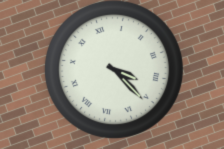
4:26
